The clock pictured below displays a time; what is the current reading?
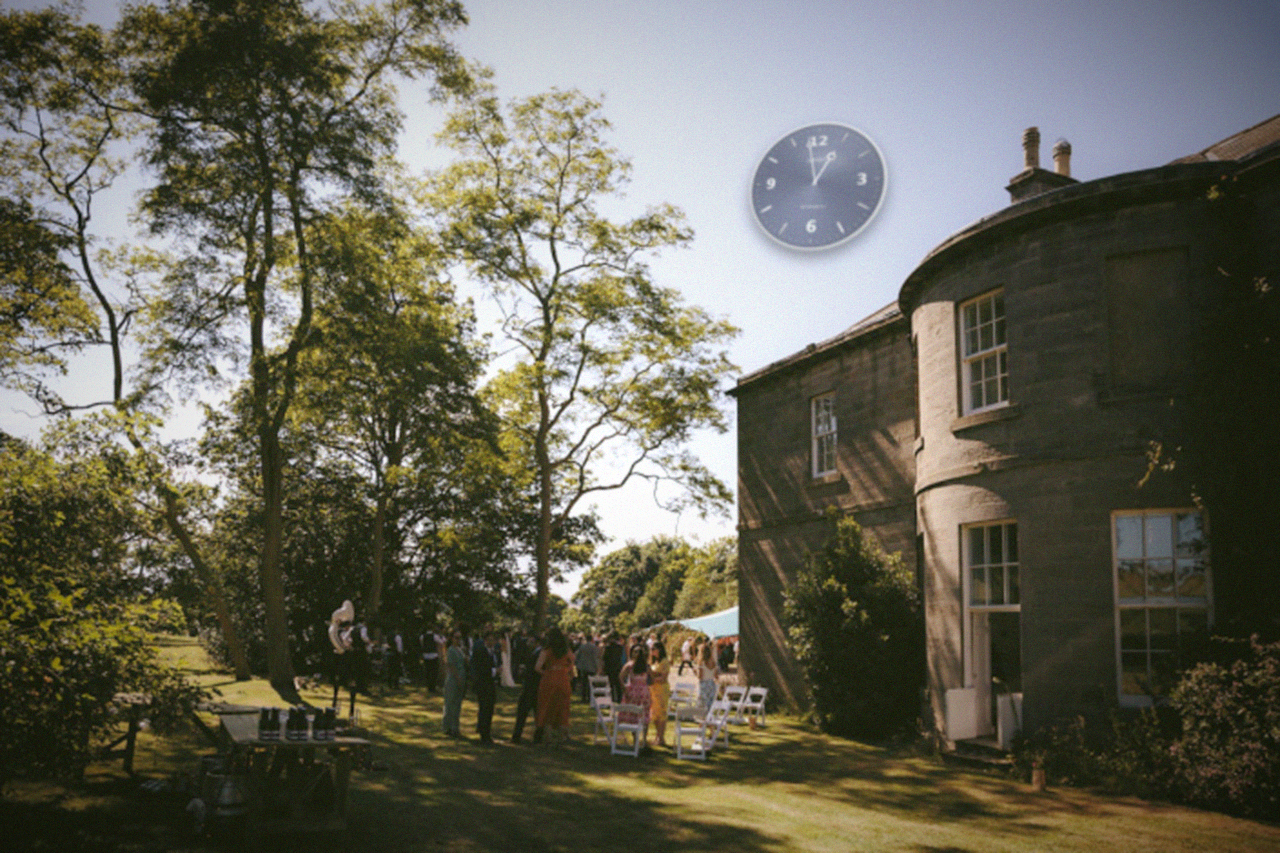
12:58
